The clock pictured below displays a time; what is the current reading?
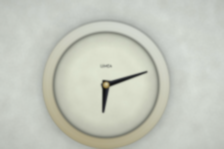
6:12
